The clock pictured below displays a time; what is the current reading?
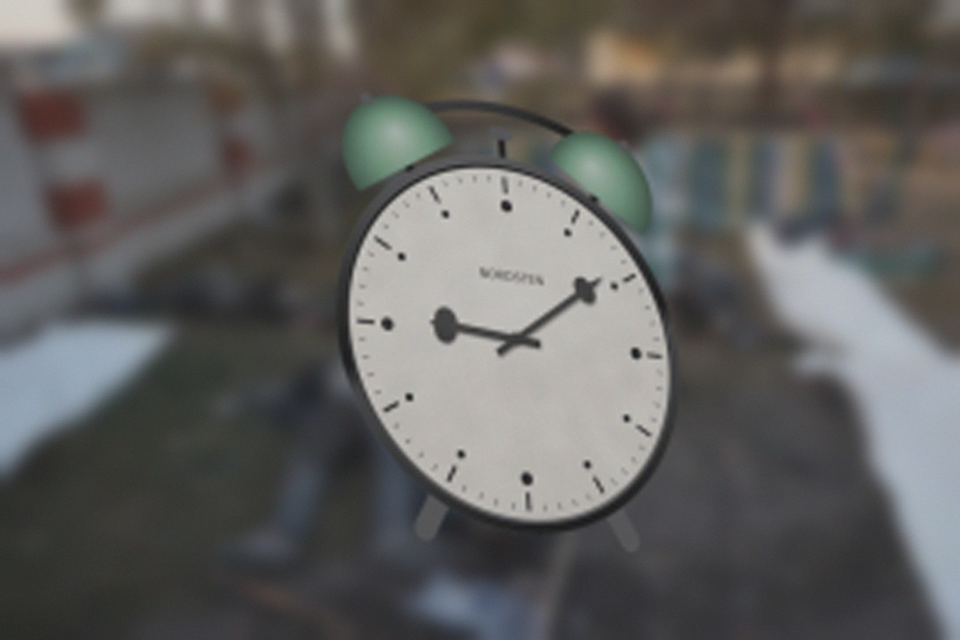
9:09
